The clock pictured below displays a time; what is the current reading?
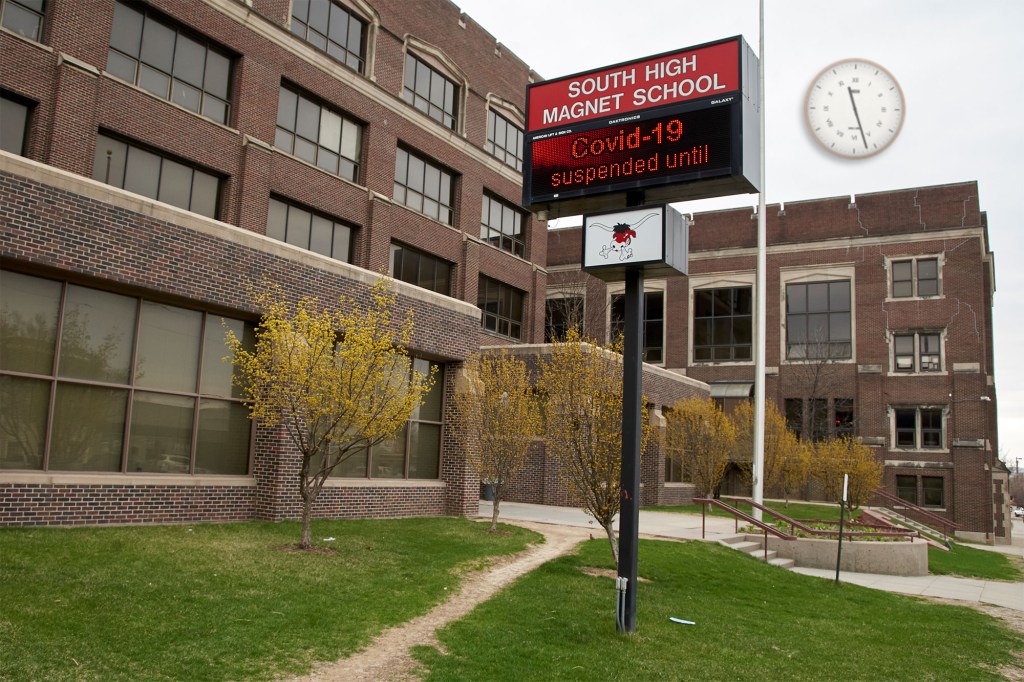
11:27
